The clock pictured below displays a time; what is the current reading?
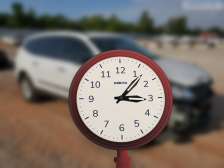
3:07
